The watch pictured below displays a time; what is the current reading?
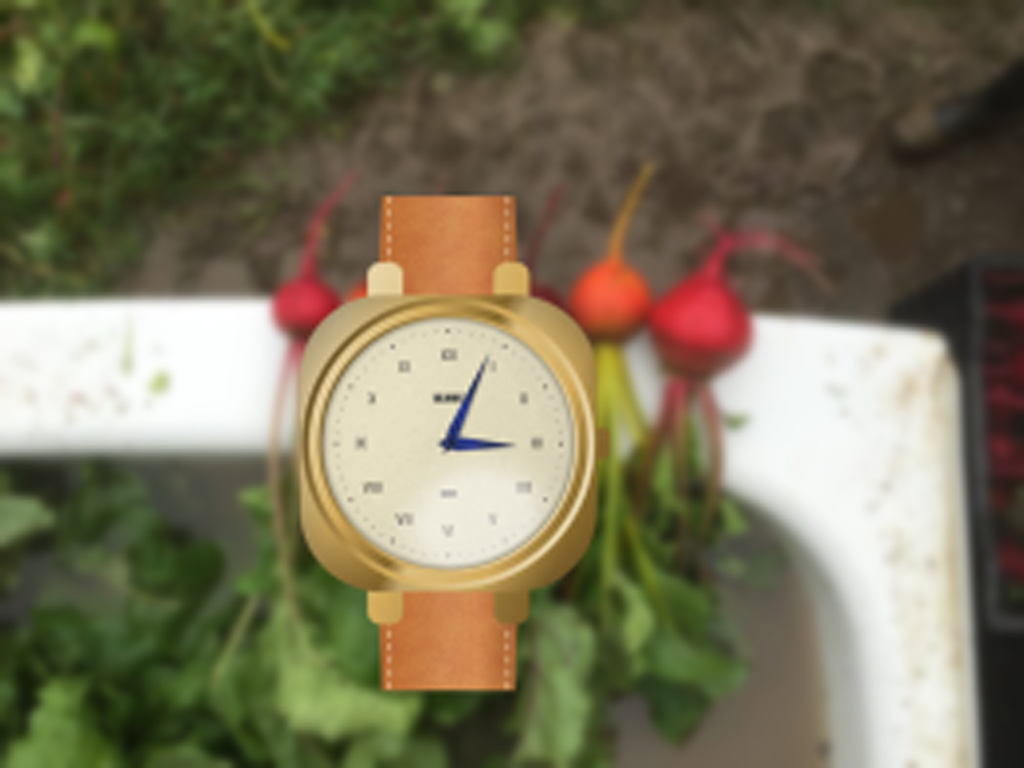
3:04
